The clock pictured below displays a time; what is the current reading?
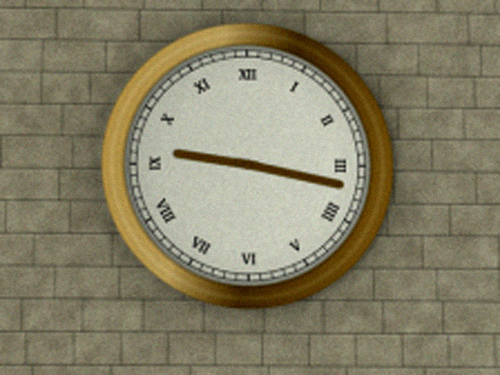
9:17
